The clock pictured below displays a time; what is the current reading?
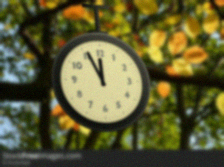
11:56
